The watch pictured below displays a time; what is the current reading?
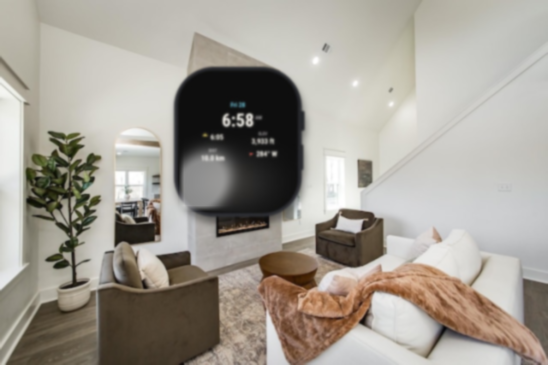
6:58
